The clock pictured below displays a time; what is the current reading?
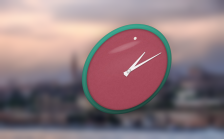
1:10
